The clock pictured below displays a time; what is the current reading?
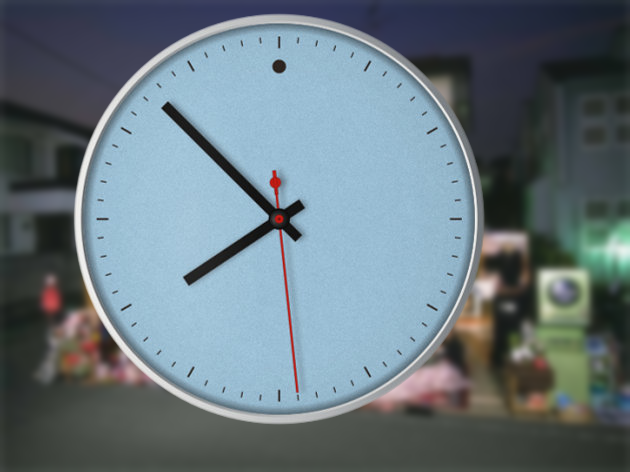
7:52:29
